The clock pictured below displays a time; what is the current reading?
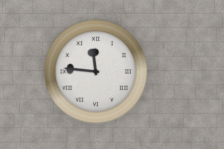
11:46
